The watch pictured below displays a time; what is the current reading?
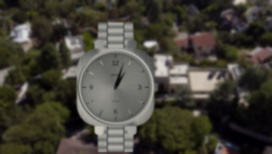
1:03
